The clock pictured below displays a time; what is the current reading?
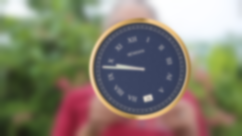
9:48
